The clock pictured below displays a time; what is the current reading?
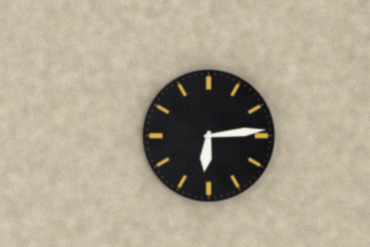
6:14
